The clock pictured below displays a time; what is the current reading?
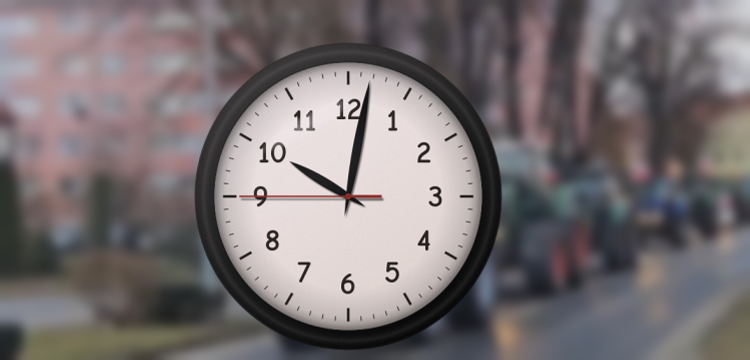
10:01:45
